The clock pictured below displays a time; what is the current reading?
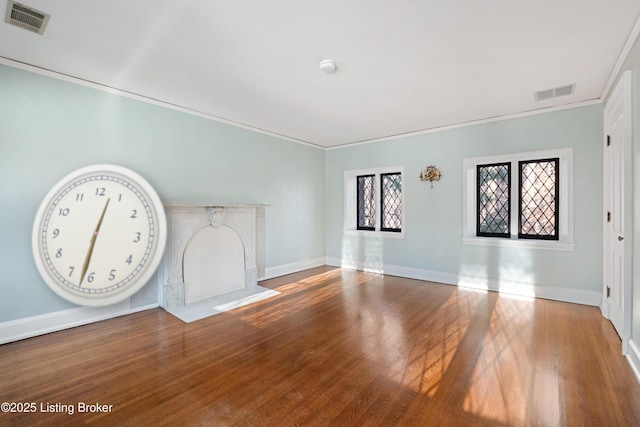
12:32
